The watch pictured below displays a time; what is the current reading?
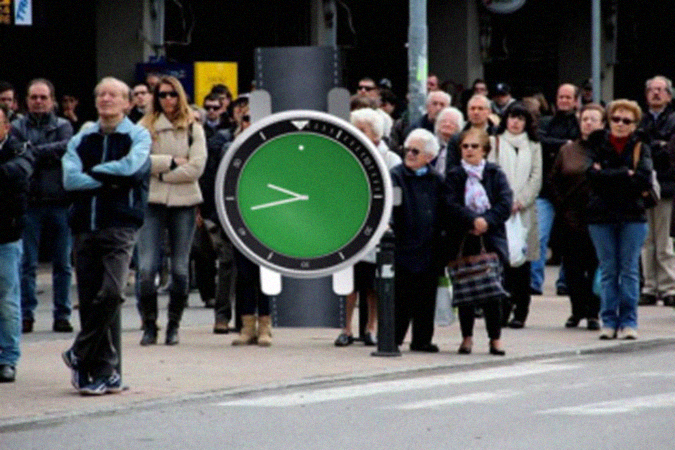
9:43
